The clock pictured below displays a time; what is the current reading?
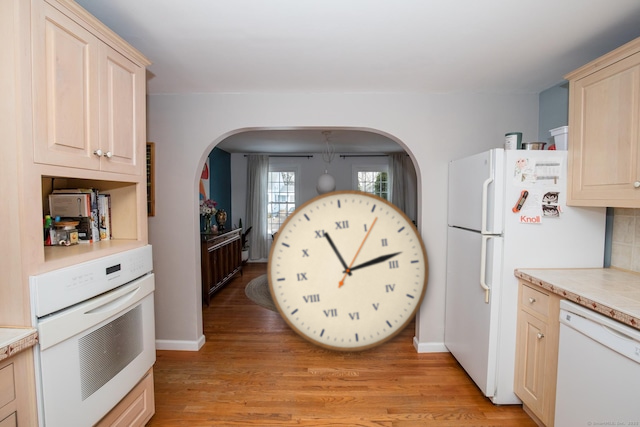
11:13:06
